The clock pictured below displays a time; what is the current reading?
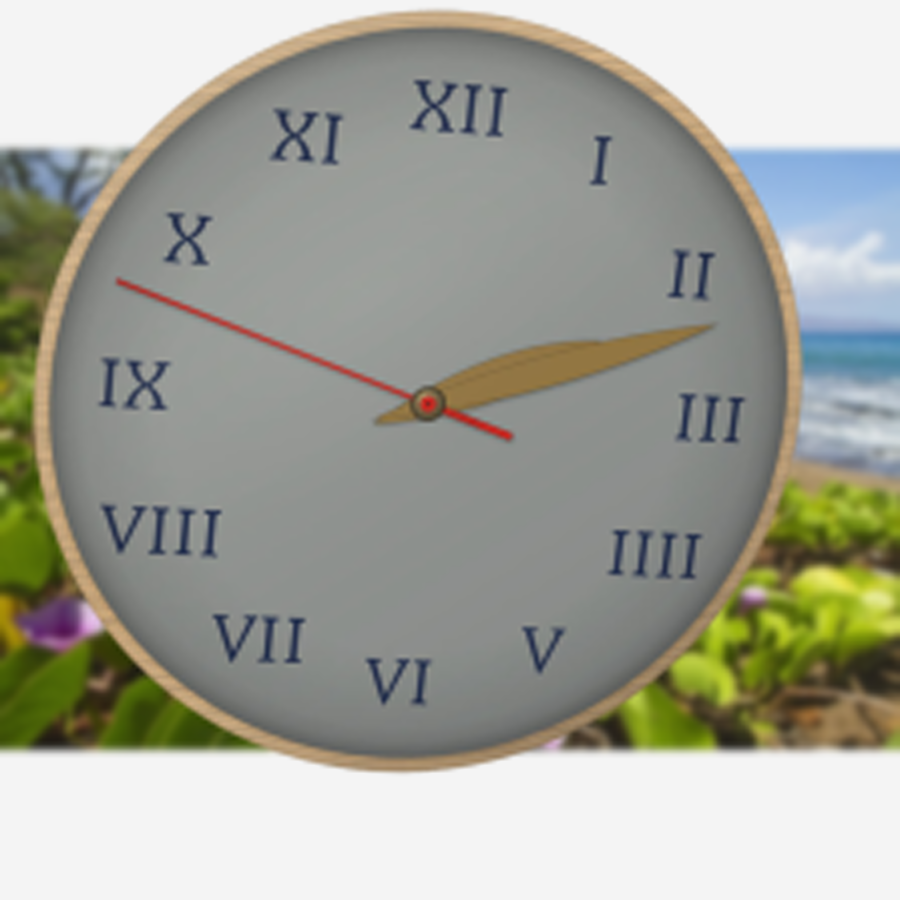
2:11:48
